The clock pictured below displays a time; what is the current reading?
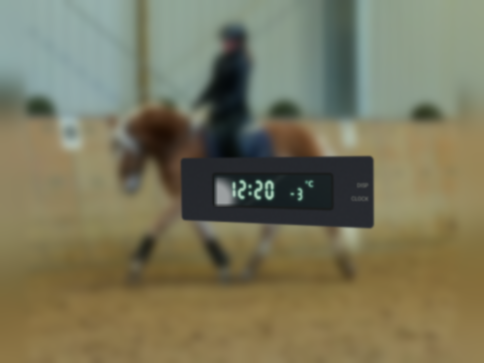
12:20
